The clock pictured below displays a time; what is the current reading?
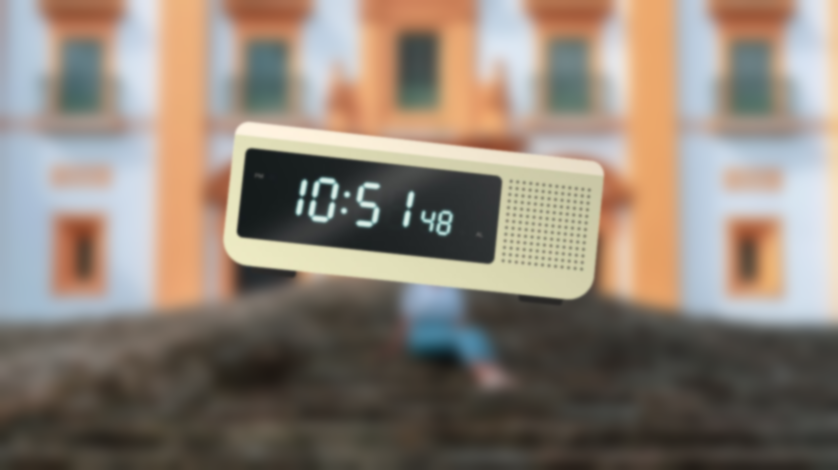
10:51:48
